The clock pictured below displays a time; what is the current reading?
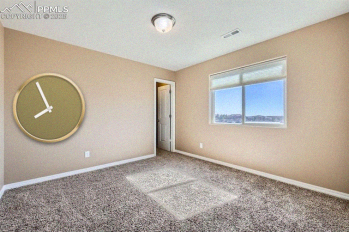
7:56
